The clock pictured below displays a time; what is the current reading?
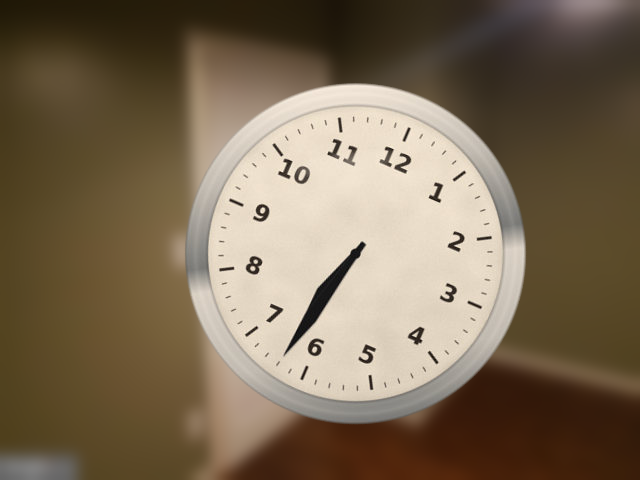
6:32
